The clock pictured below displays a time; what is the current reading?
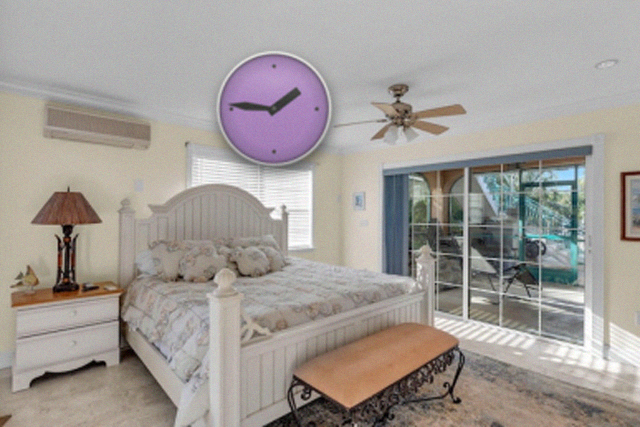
1:46
